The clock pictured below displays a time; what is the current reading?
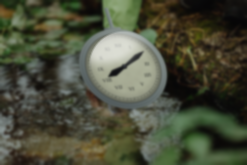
8:10
